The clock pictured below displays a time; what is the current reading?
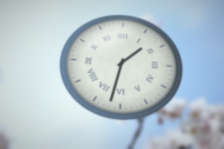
1:32
